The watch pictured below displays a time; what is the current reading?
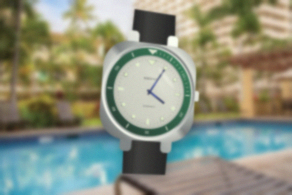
4:05
